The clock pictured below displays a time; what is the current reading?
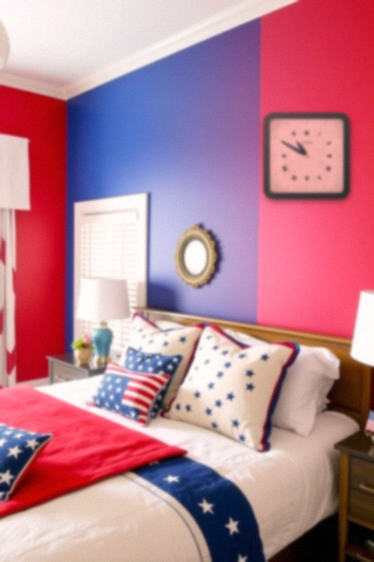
10:50
